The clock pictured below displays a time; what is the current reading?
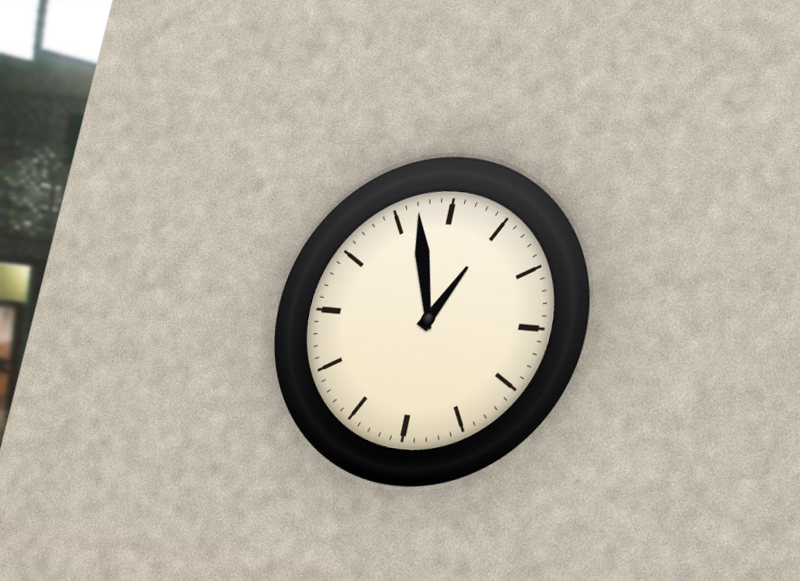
12:57
